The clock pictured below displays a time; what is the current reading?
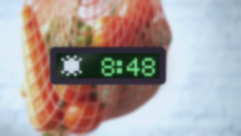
8:48
